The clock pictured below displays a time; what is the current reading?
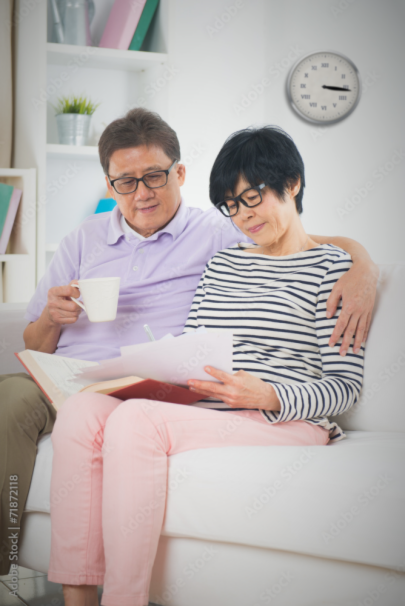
3:16
